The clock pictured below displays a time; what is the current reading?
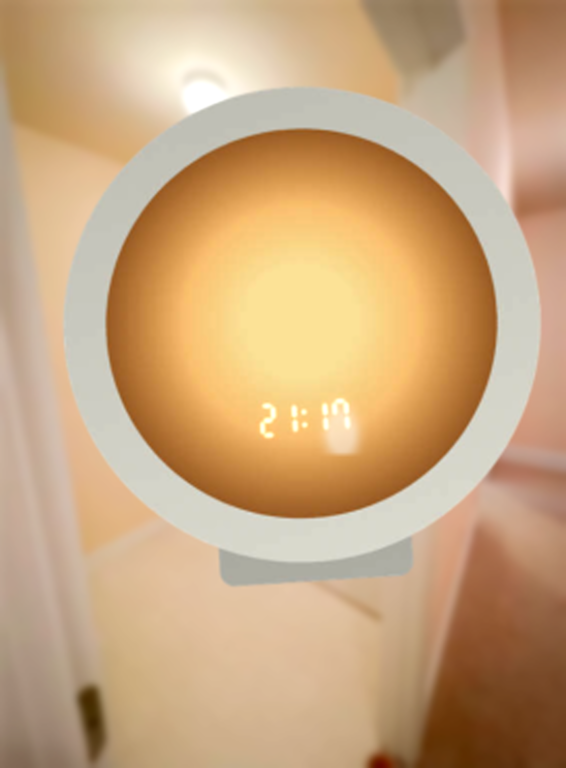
21:17
